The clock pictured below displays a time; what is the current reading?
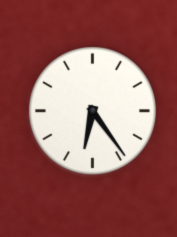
6:24
